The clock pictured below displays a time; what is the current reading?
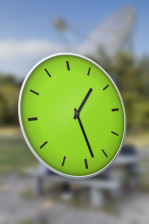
1:28
